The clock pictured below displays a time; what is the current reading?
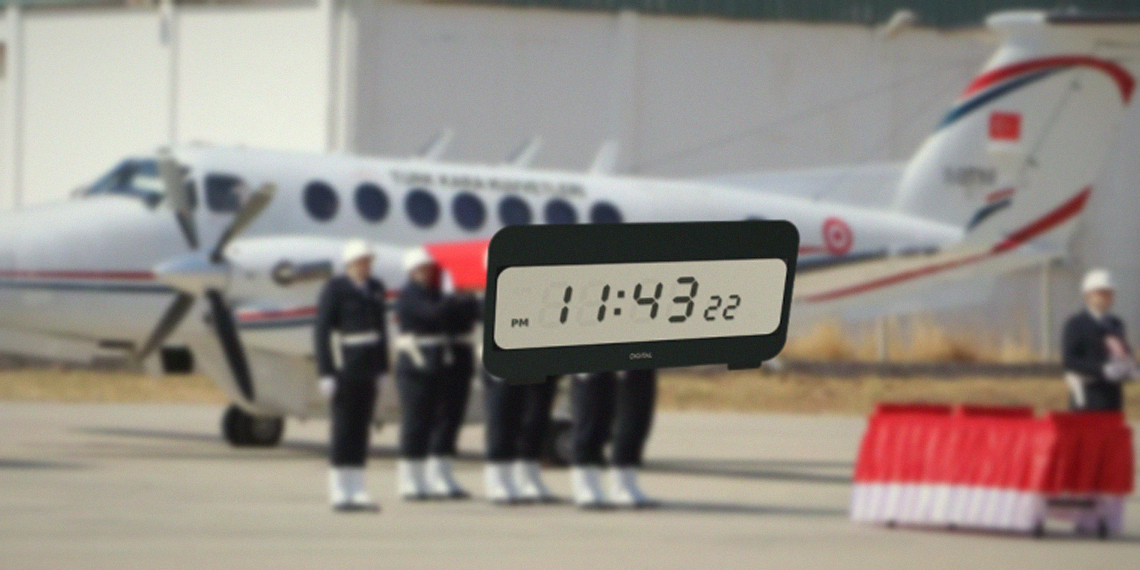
11:43:22
